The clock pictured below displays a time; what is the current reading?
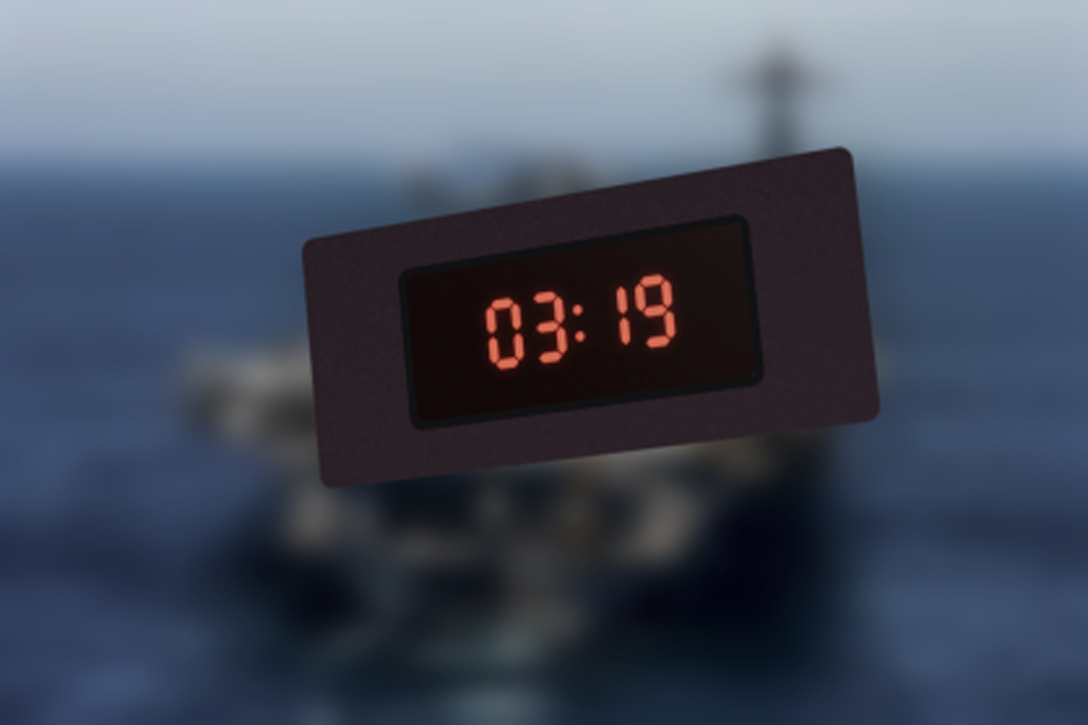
3:19
